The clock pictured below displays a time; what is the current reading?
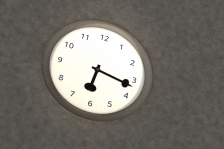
6:17
